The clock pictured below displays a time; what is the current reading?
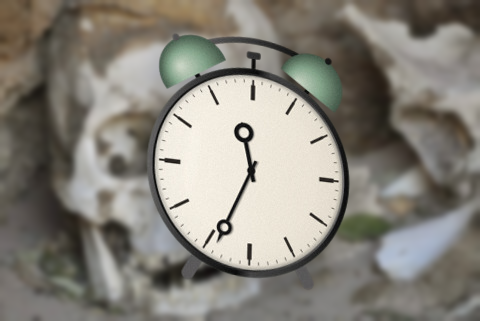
11:34
